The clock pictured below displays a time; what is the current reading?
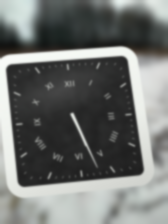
5:27
